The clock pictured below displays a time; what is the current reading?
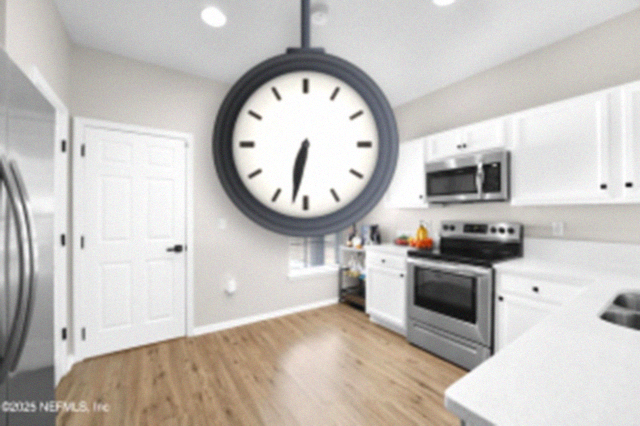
6:32
